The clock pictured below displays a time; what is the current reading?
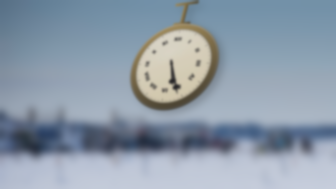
5:26
